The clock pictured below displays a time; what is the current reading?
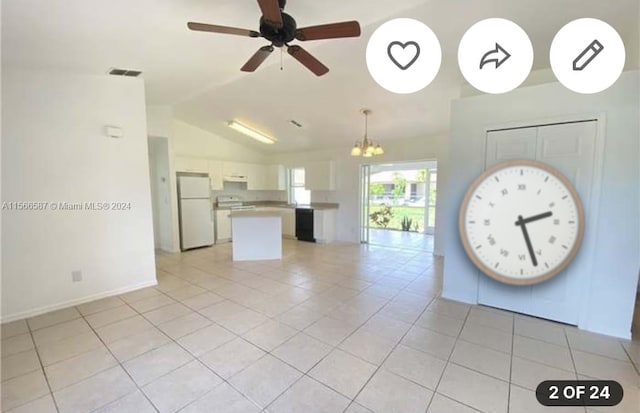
2:27
